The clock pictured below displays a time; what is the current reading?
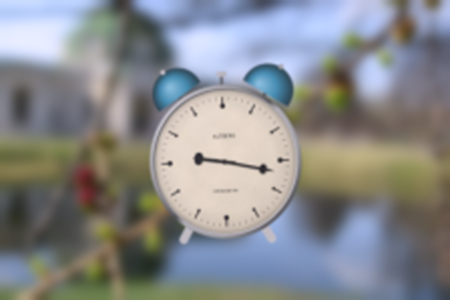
9:17
